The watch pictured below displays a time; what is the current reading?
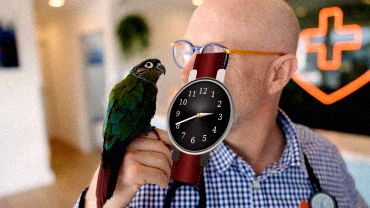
2:41
